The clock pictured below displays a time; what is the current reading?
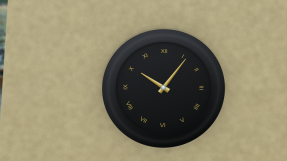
10:06
